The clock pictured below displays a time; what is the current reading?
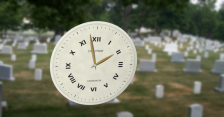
1:58
